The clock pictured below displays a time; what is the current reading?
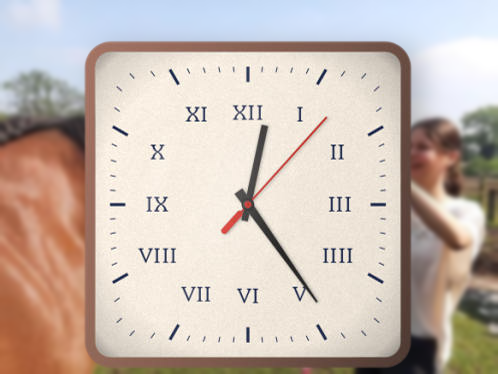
12:24:07
